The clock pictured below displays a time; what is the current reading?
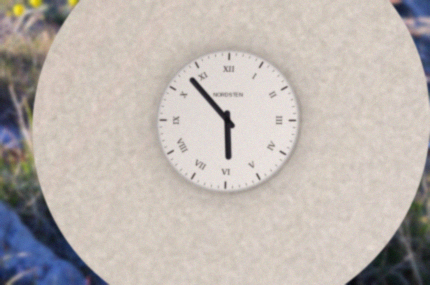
5:53
